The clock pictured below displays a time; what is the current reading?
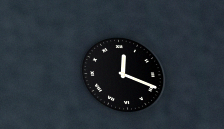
12:19
